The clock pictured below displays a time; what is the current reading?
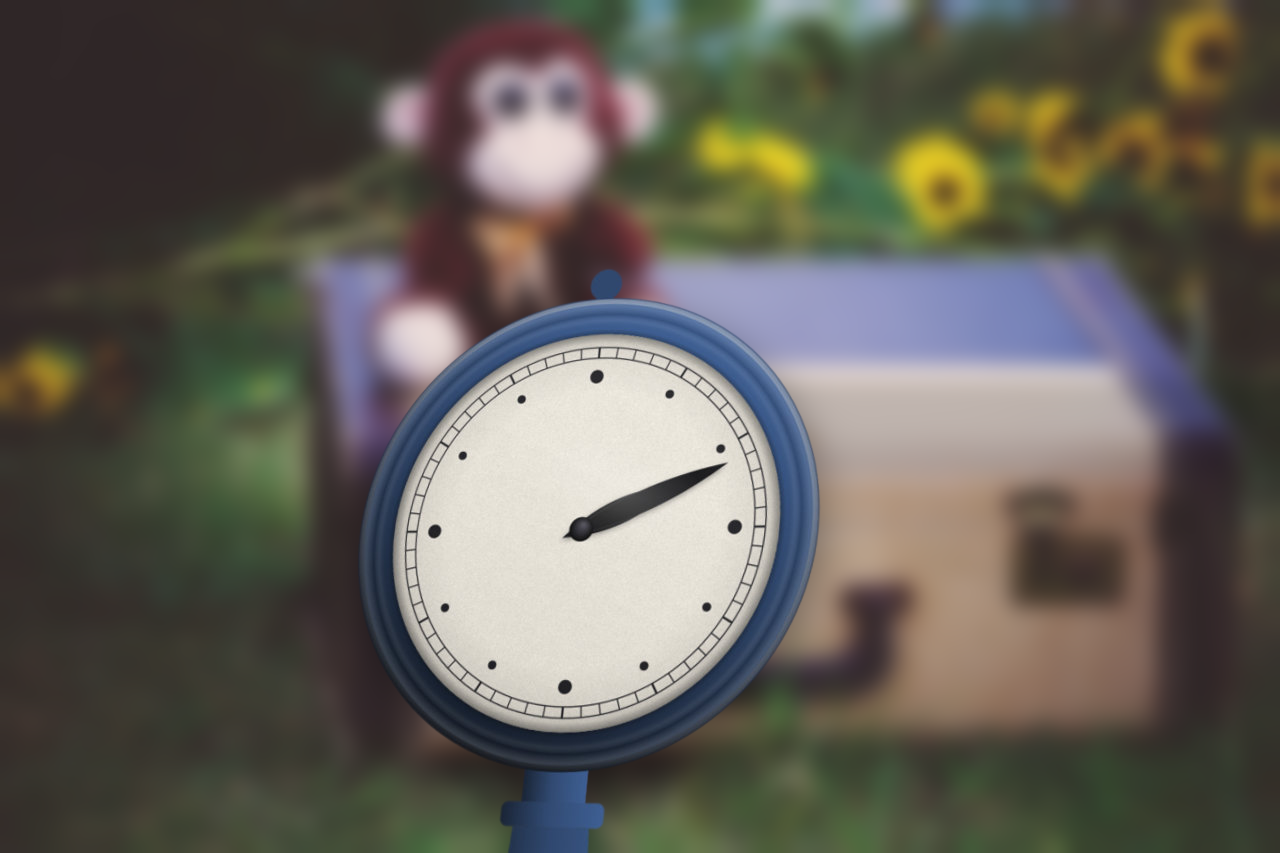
2:11
